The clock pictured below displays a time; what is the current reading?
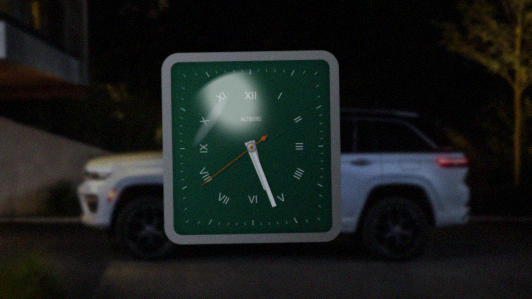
5:26:39
